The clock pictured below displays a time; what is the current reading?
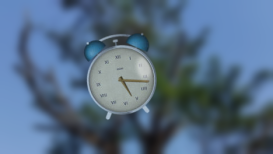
5:17
